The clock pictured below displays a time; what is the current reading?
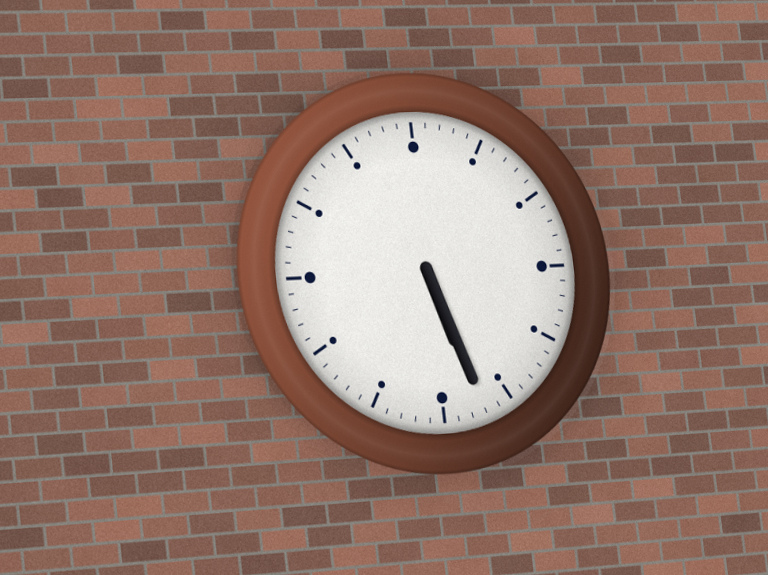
5:27
